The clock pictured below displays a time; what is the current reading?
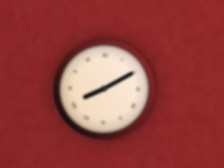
8:10
